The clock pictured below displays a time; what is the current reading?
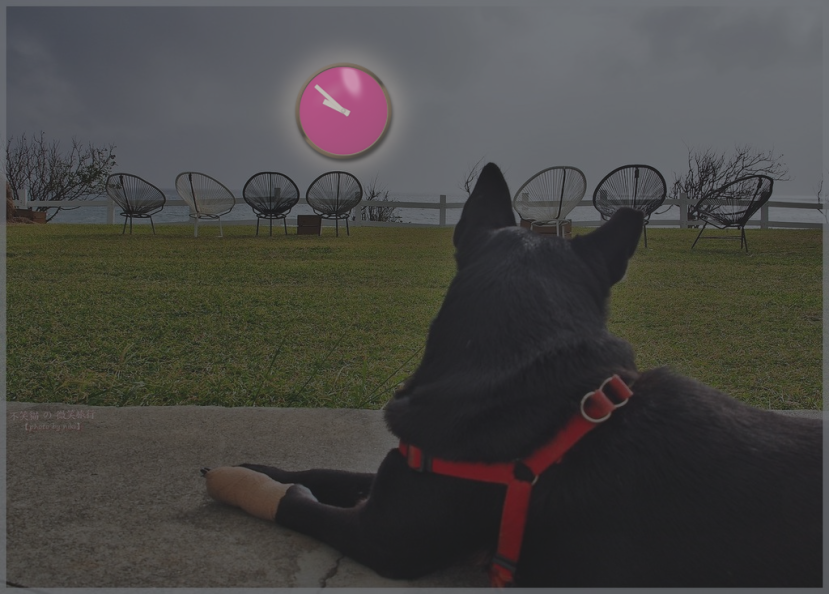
9:52
